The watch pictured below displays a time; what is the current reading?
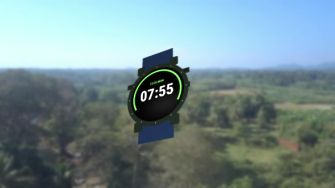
7:55
